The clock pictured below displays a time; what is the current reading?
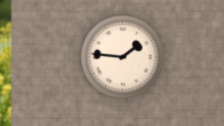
1:46
